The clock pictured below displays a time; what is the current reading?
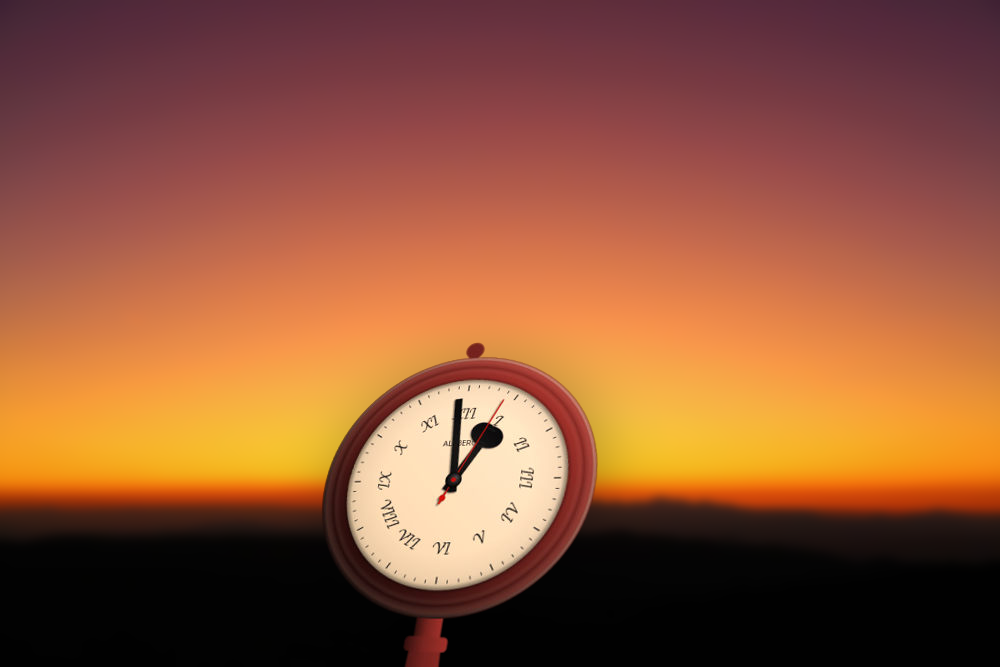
12:59:04
